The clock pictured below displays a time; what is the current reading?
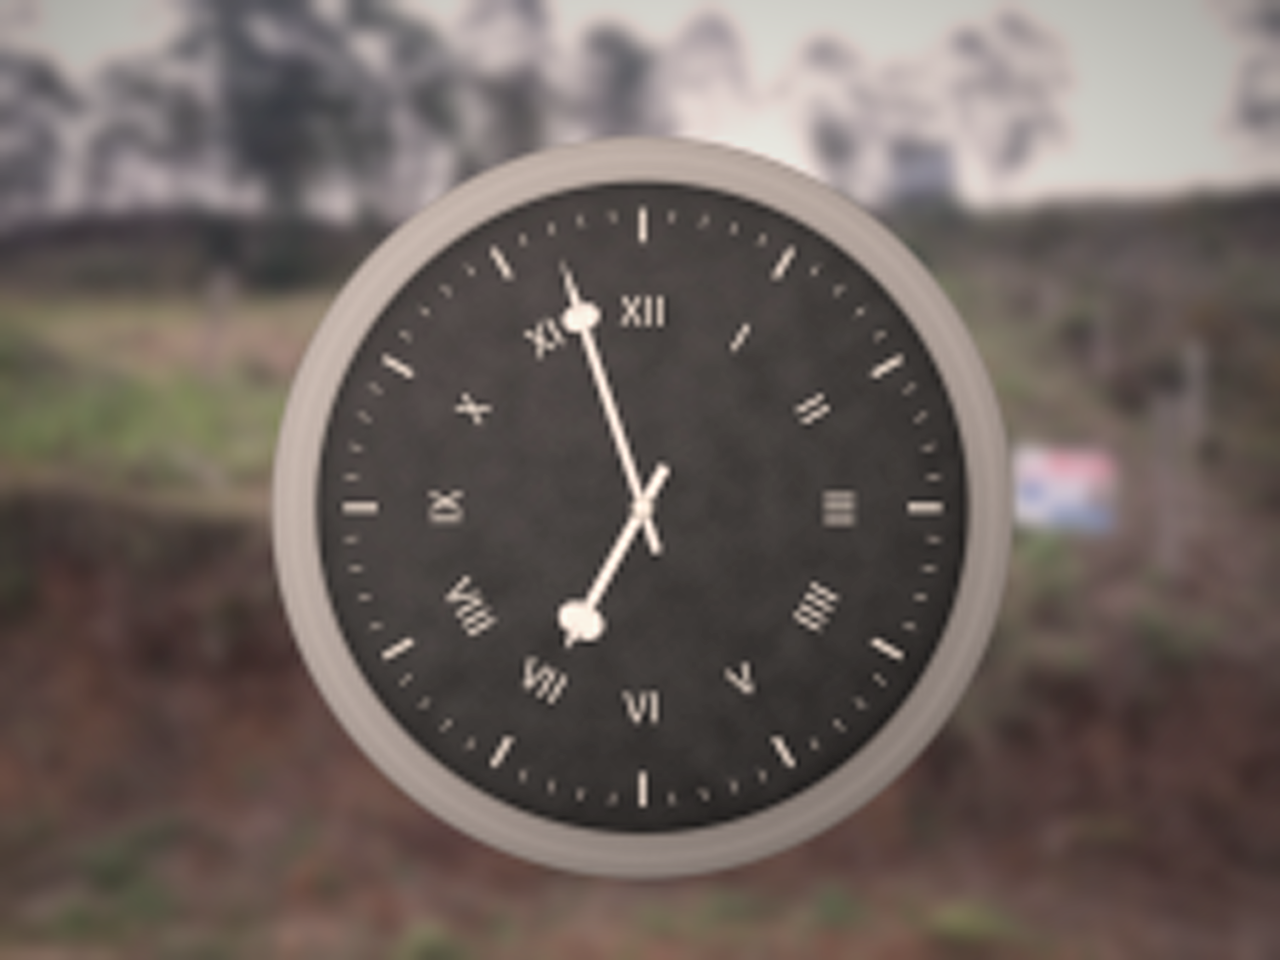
6:57
